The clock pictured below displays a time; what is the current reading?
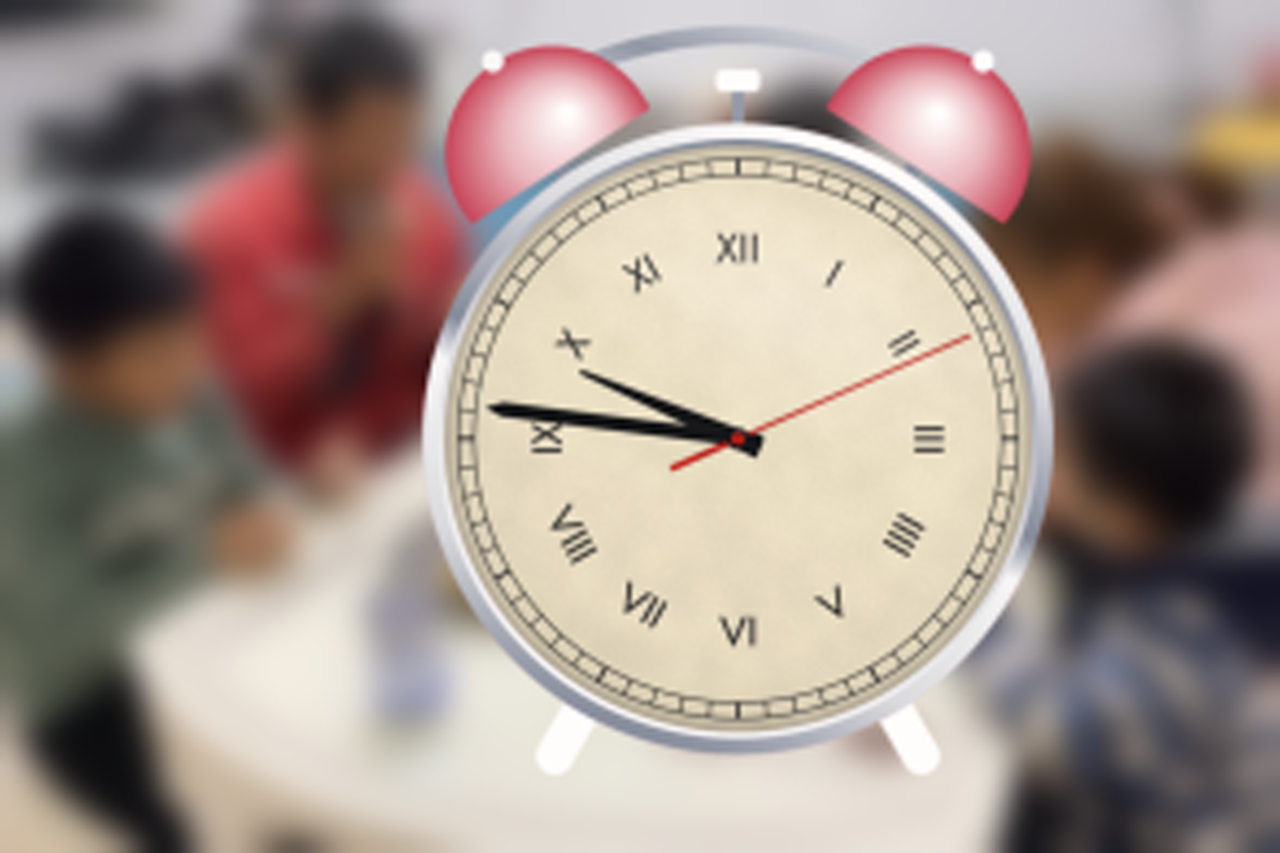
9:46:11
